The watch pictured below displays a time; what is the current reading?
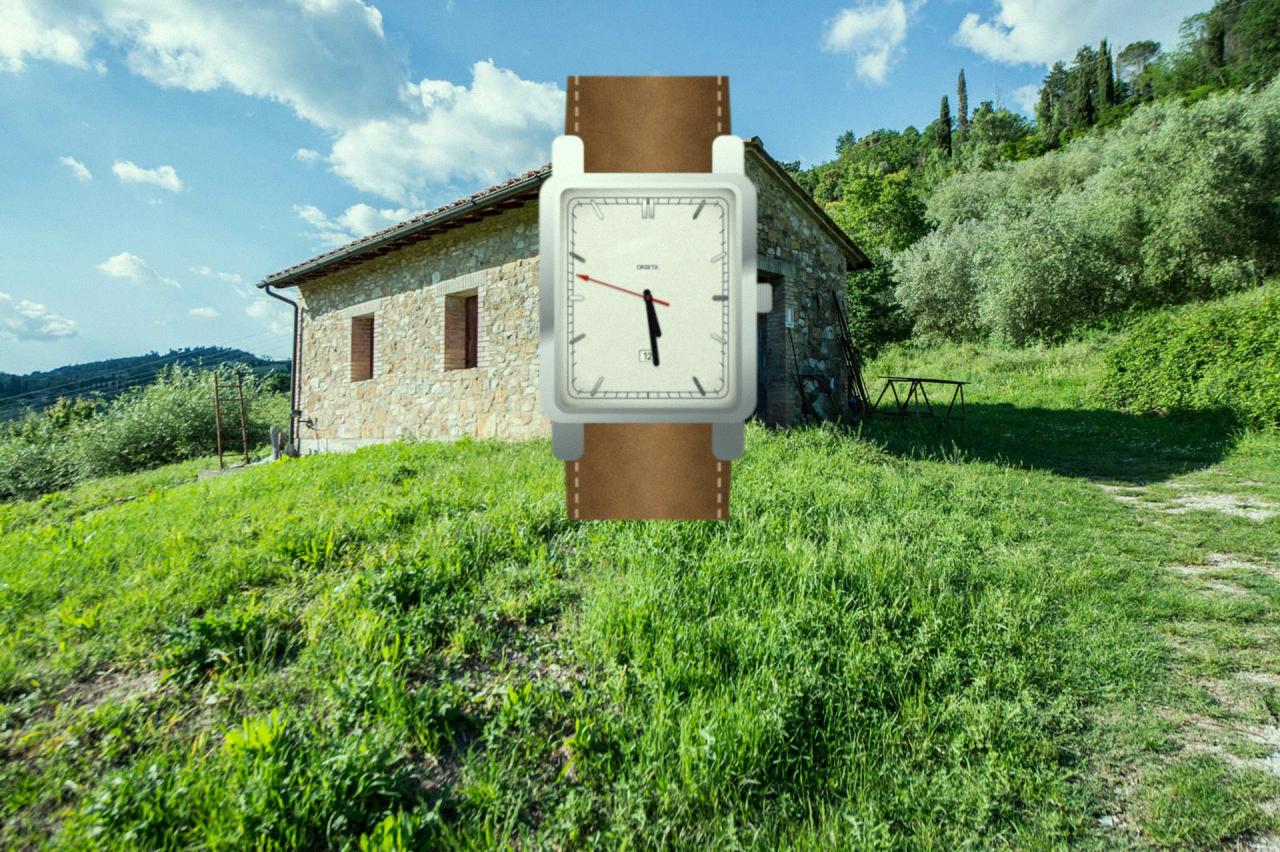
5:28:48
